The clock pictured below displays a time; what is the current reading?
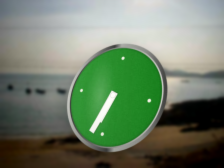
6:33
